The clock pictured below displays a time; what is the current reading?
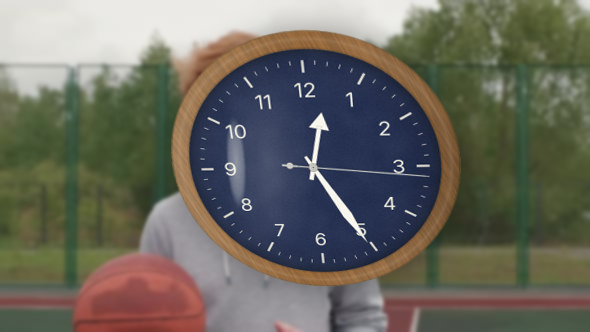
12:25:16
